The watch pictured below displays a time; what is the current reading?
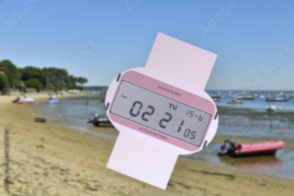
2:21
